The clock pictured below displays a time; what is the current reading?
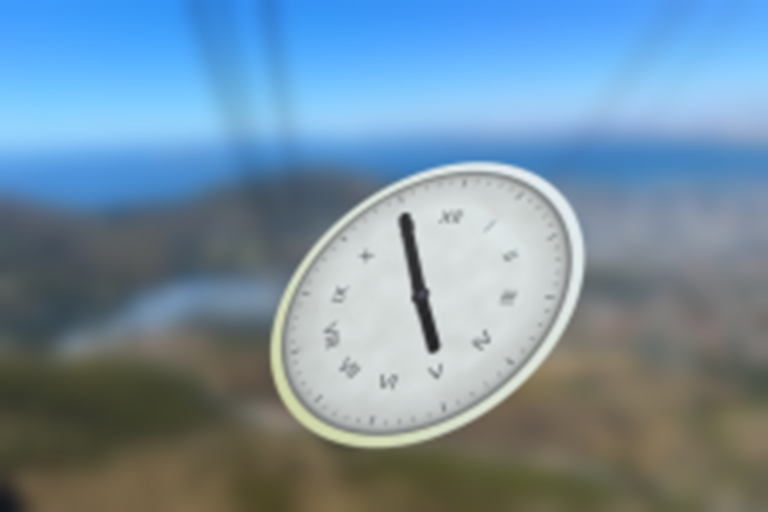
4:55
